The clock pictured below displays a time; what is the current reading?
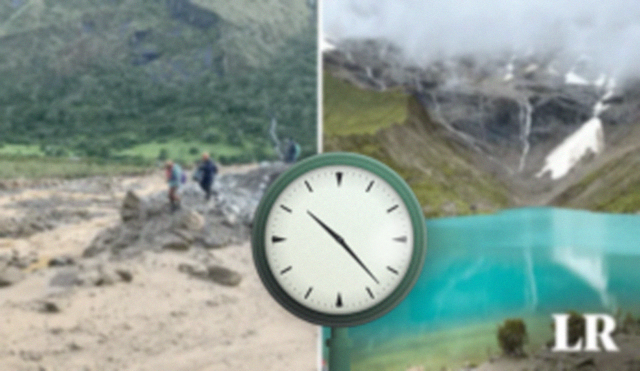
10:23
